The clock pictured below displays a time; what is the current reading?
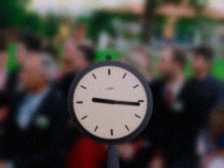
9:16
